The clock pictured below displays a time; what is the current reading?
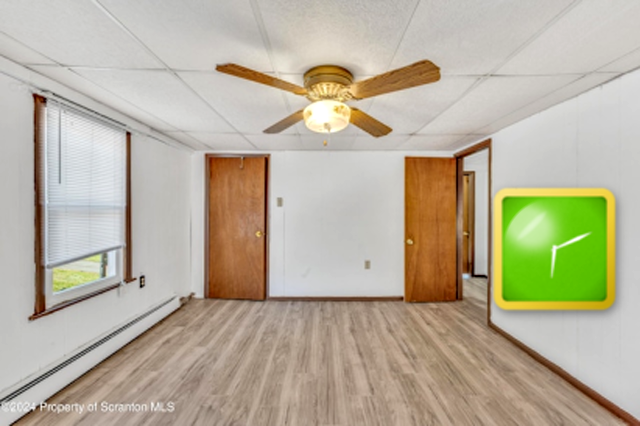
6:11
